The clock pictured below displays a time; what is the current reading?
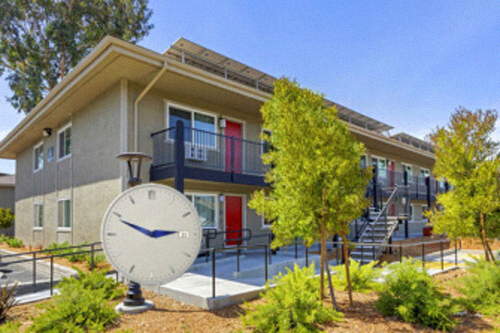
2:49
